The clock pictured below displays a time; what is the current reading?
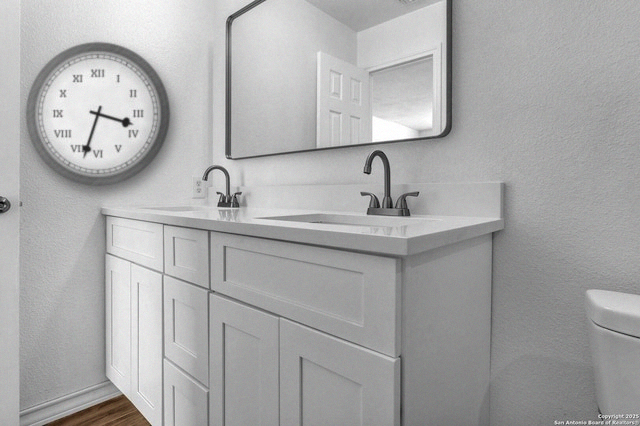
3:33
